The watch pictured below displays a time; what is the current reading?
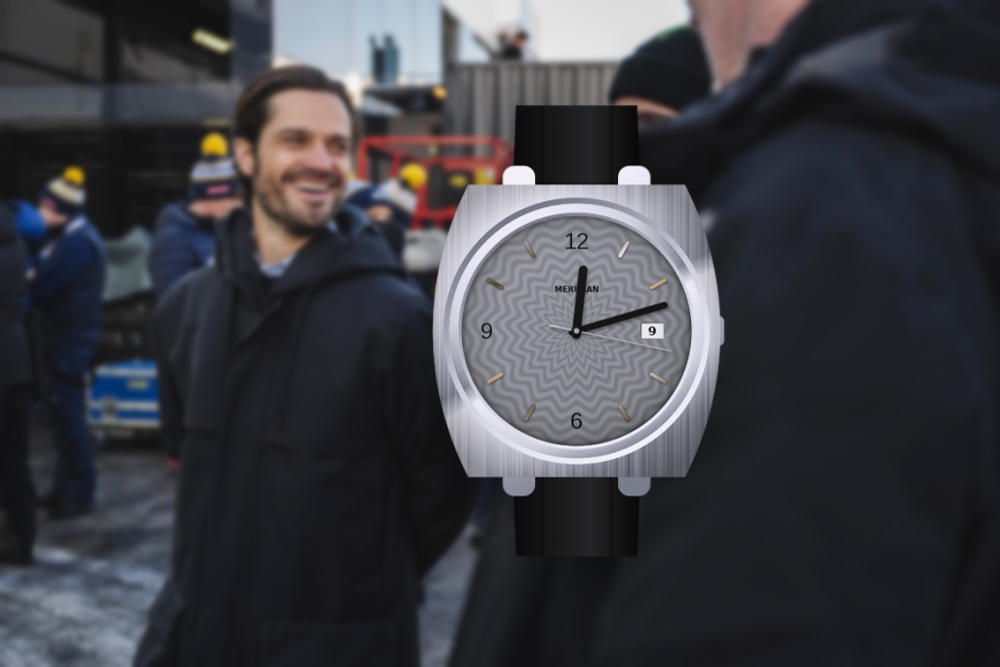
12:12:17
